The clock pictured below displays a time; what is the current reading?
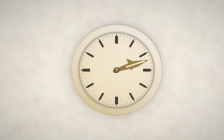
2:12
